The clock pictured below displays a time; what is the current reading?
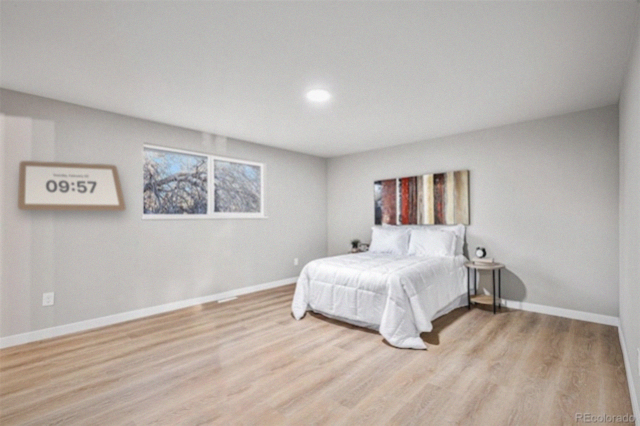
9:57
